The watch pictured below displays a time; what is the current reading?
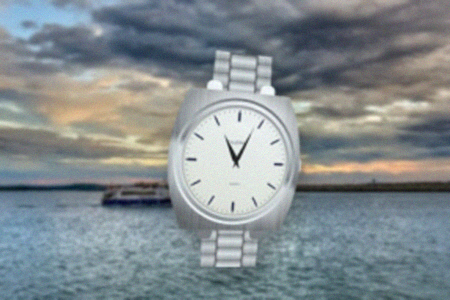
11:04
